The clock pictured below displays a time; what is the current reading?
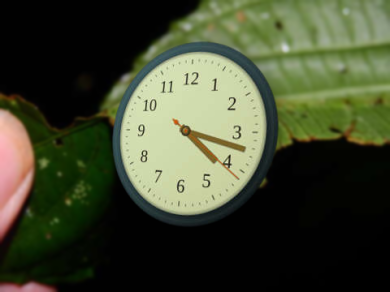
4:17:21
